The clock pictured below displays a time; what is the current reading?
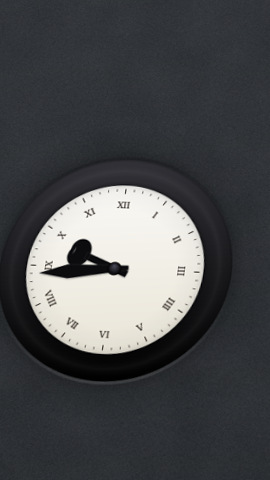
9:44
